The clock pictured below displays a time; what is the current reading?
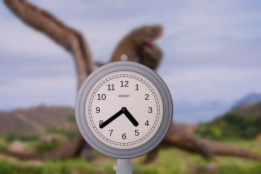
4:39
